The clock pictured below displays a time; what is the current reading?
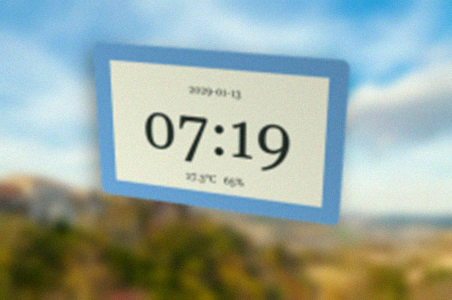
7:19
